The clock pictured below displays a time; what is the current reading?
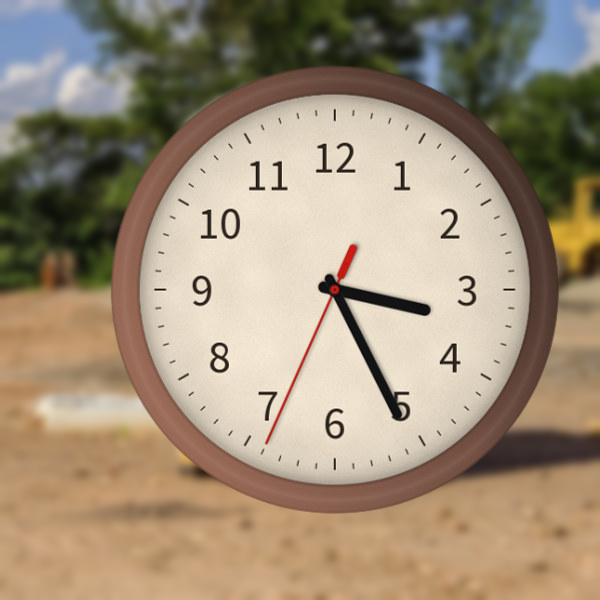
3:25:34
